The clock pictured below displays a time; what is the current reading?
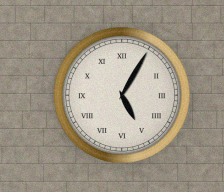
5:05
